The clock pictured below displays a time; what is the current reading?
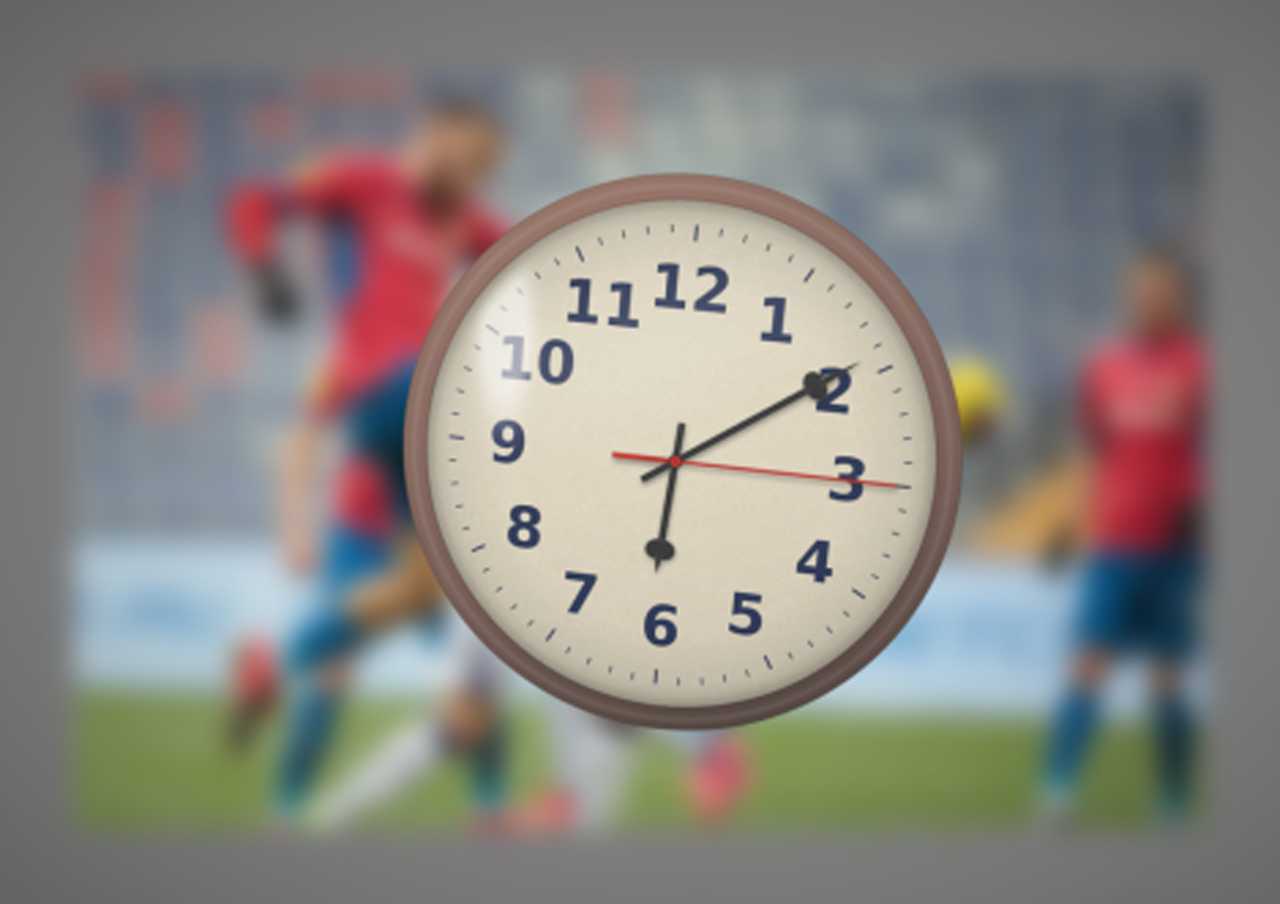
6:09:15
